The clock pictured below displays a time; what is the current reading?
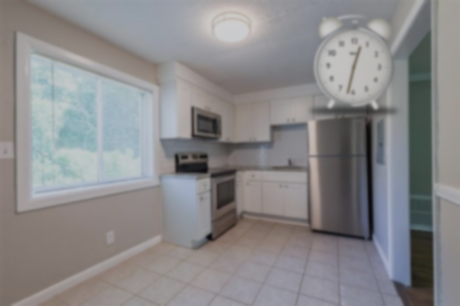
12:32
